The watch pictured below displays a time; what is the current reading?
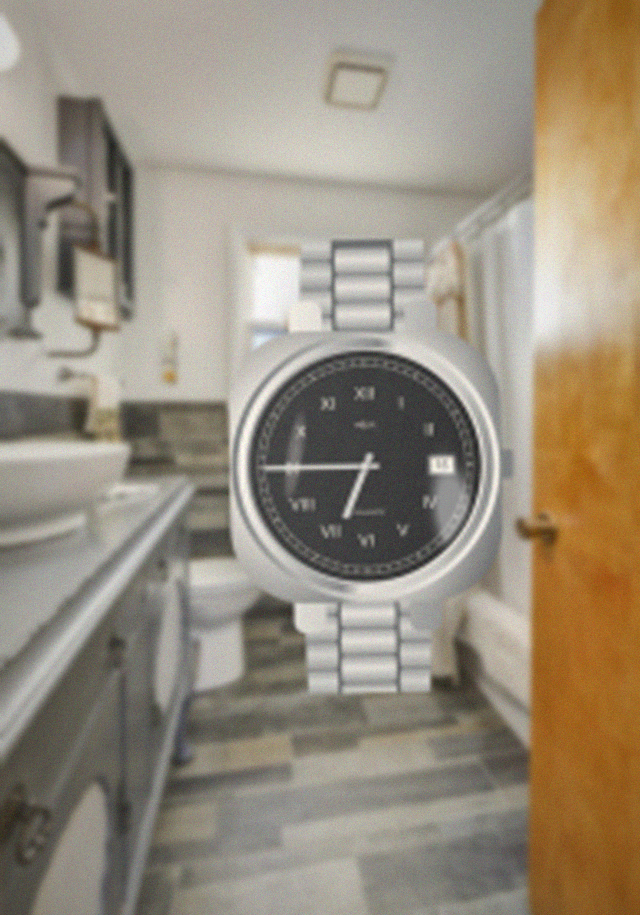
6:45
